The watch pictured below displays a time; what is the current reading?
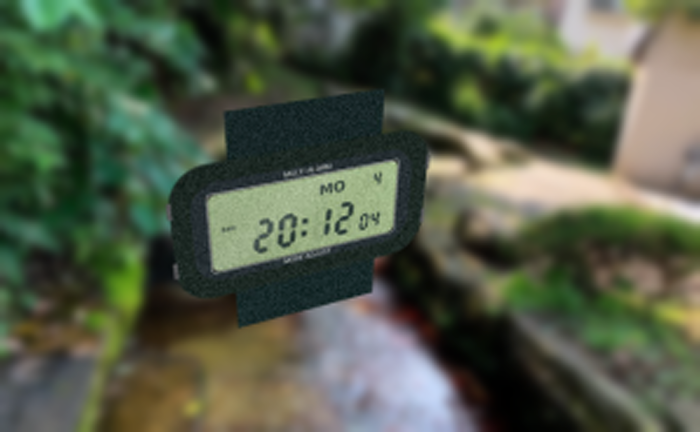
20:12:04
